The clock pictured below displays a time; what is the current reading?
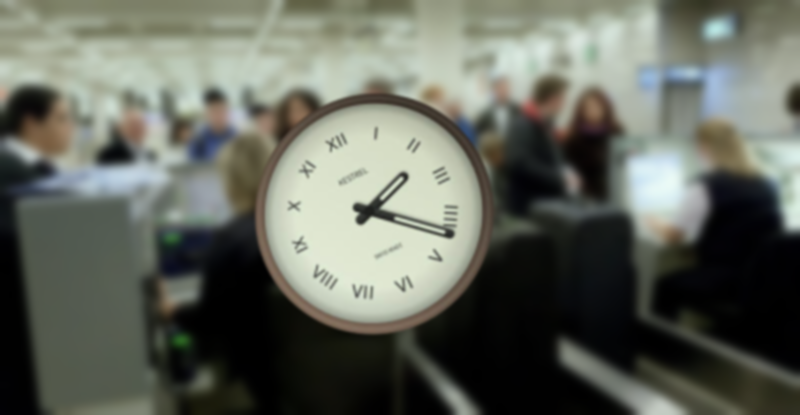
2:22
